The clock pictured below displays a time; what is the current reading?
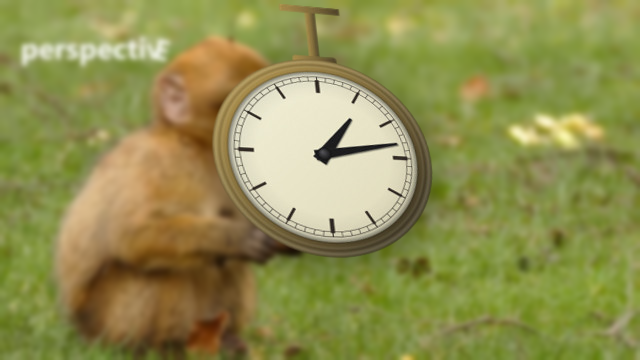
1:13
